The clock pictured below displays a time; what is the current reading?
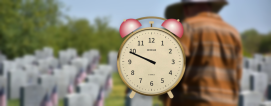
9:49
